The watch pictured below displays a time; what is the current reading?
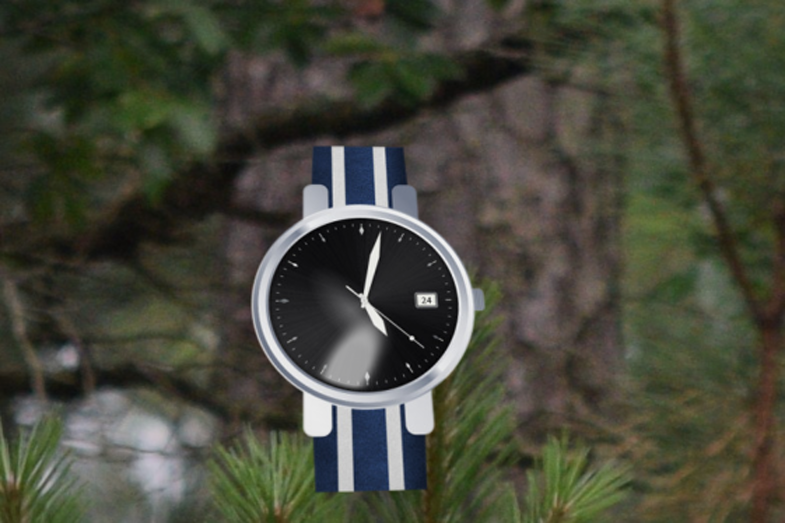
5:02:22
